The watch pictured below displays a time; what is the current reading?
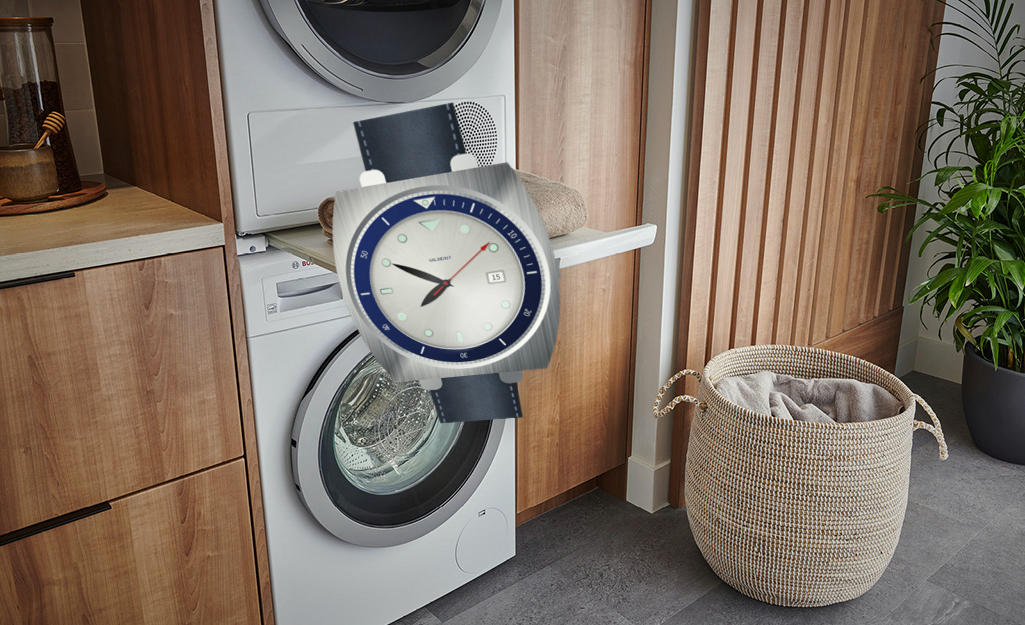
7:50:09
